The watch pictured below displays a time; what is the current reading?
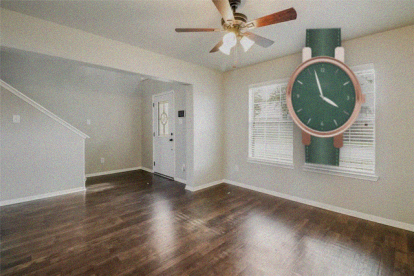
3:57
